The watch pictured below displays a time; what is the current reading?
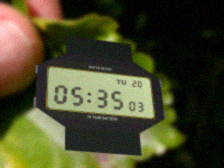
5:35:03
